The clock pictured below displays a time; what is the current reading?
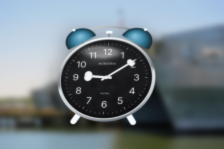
9:09
